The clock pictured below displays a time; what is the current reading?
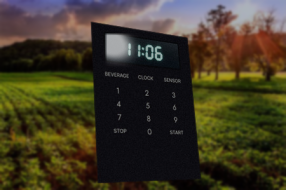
11:06
